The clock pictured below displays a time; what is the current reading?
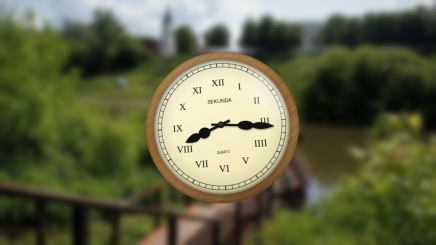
8:16
